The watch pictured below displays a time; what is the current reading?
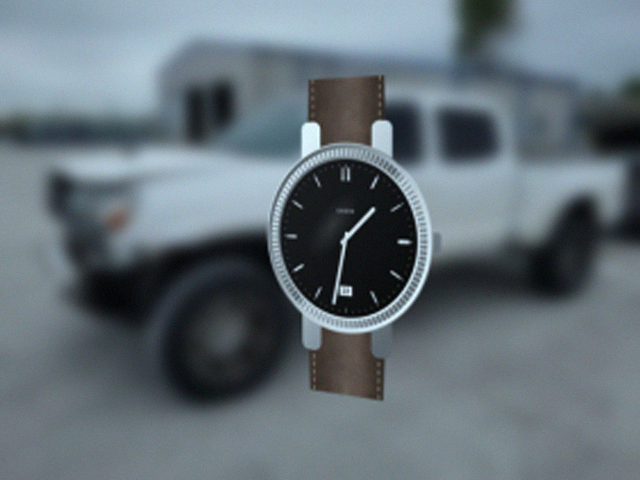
1:32
